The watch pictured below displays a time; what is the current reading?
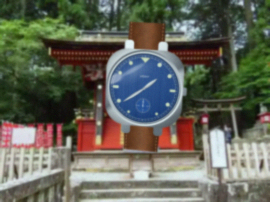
1:39
